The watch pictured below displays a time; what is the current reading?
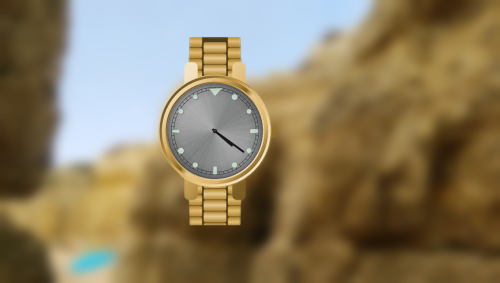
4:21
